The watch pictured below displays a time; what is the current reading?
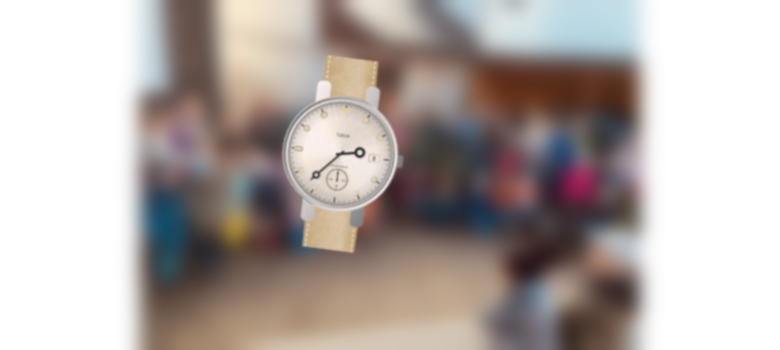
2:37
